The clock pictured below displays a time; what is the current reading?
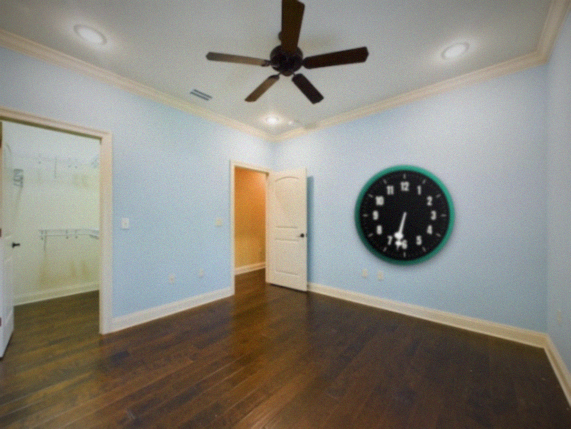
6:32
